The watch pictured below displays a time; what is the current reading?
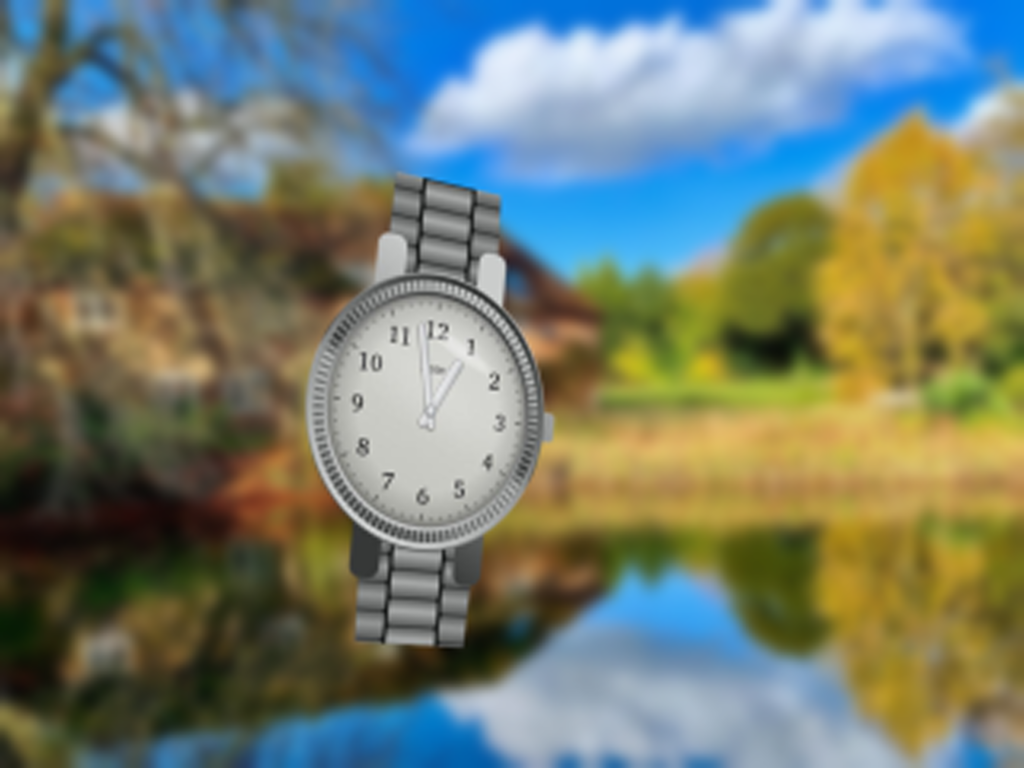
12:58
